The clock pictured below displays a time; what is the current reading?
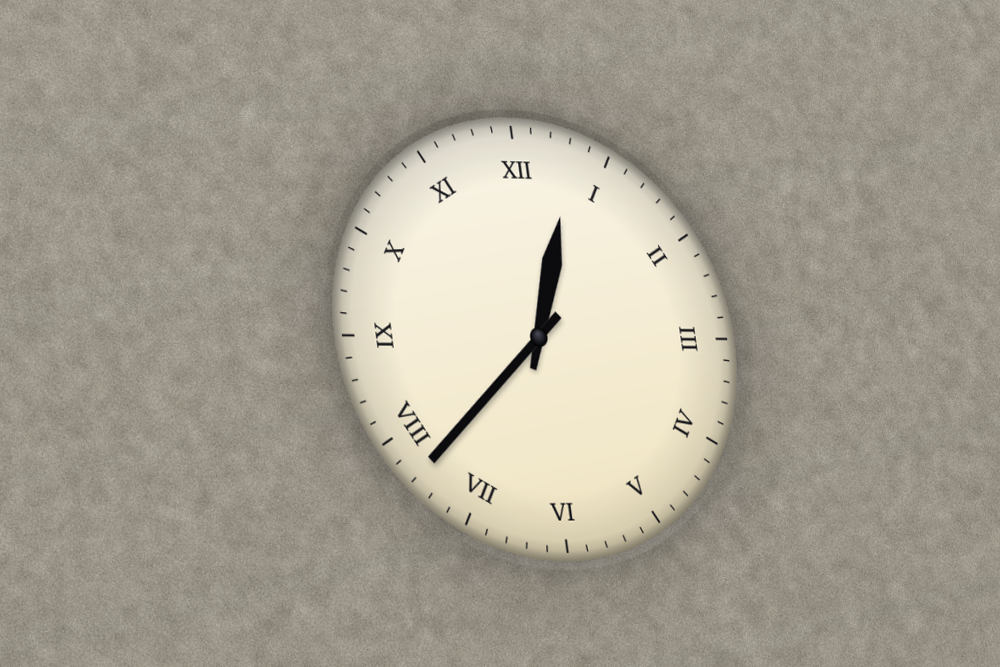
12:38
